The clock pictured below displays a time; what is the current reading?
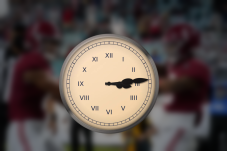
3:14
